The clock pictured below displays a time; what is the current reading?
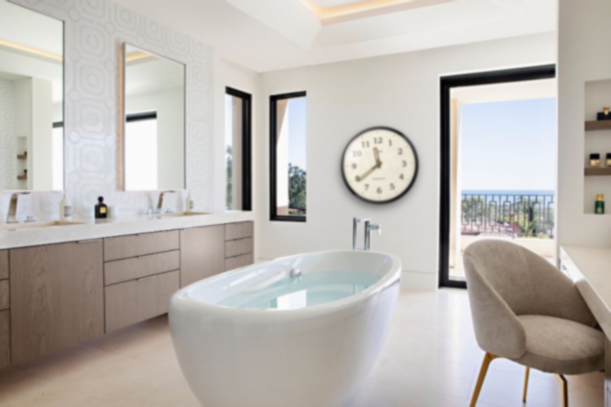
11:39
